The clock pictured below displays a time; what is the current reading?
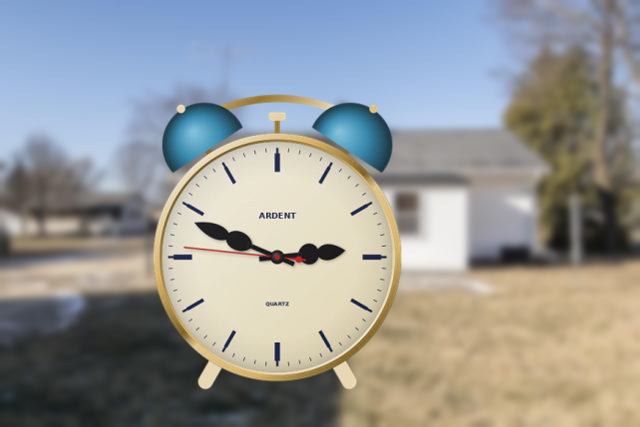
2:48:46
